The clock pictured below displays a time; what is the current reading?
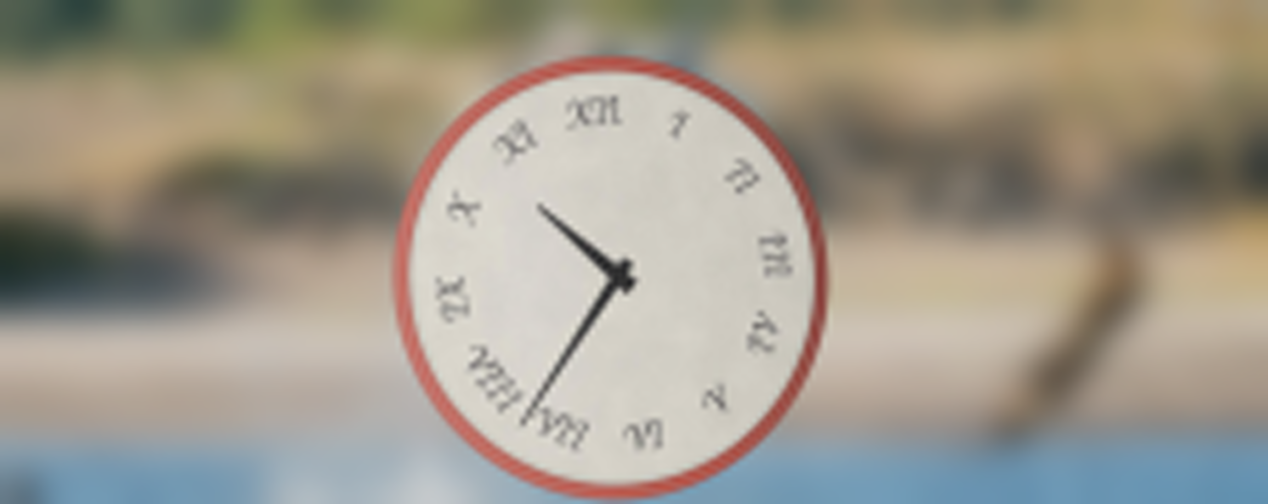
10:37
